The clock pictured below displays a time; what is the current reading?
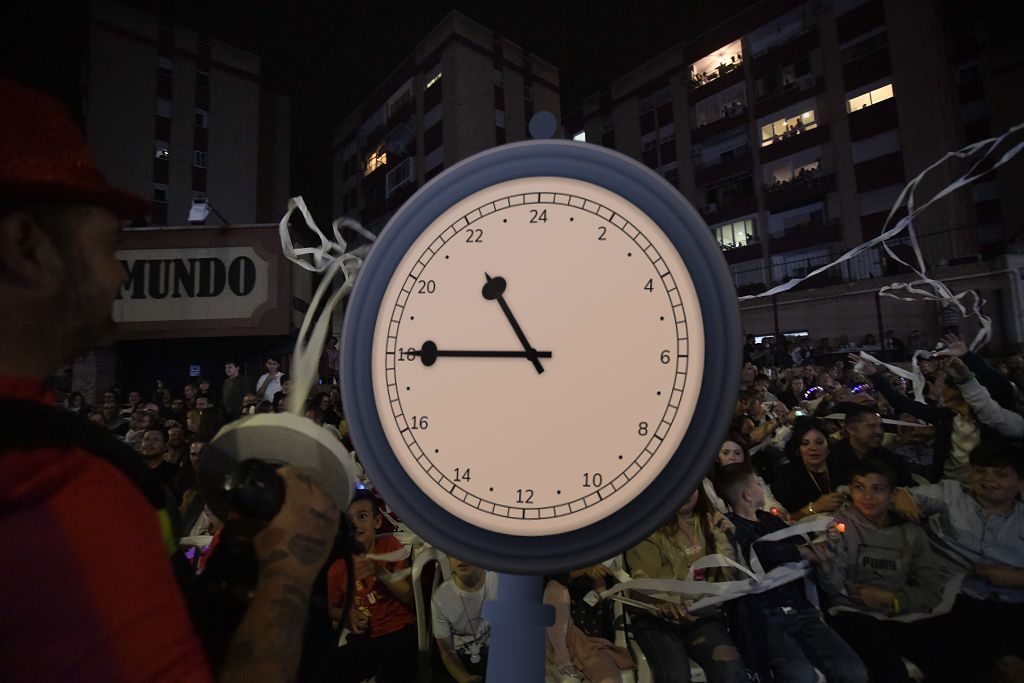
21:45
